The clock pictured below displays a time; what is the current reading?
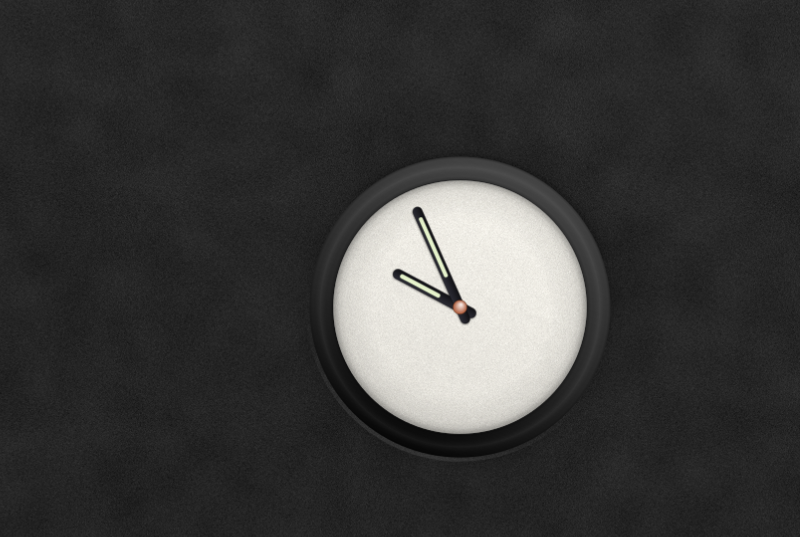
9:56
